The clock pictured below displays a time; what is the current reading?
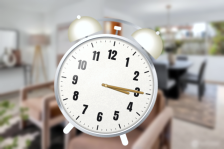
3:15
